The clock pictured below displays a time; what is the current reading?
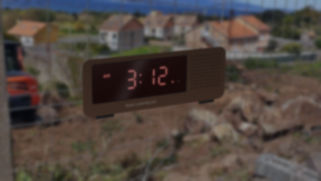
3:12
